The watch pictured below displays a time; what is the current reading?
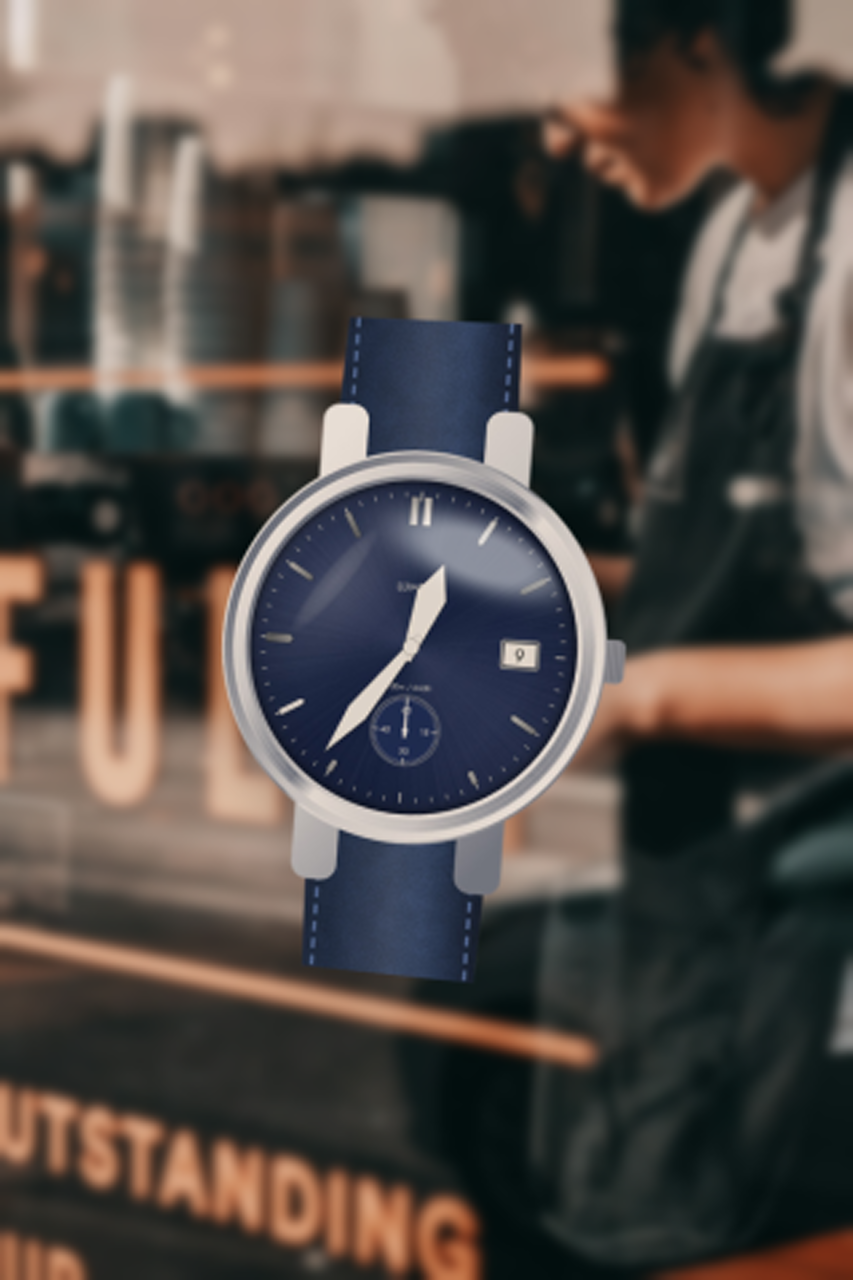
12:36
